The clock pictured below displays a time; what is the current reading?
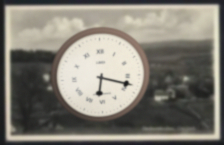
6:18
